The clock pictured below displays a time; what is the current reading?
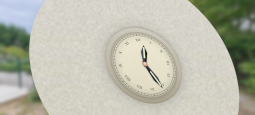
12:26
